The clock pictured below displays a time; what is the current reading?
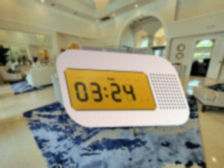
3:24
